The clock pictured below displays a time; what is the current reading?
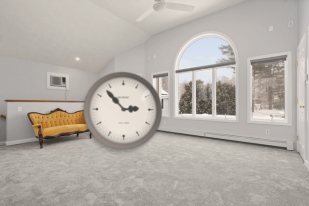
2:53
